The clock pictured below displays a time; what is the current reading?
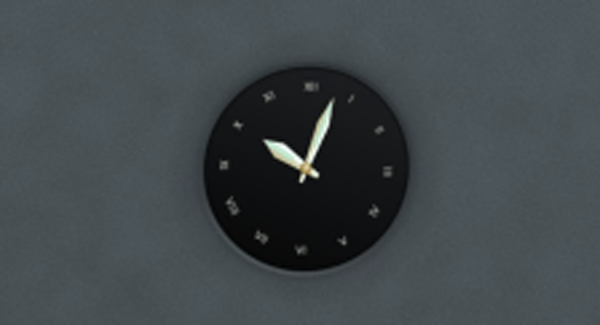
10:03
